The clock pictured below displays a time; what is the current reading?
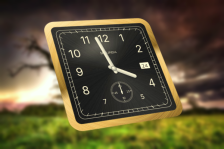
3:58
